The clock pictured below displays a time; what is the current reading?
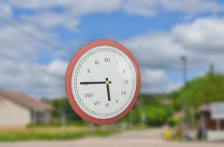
5:45
